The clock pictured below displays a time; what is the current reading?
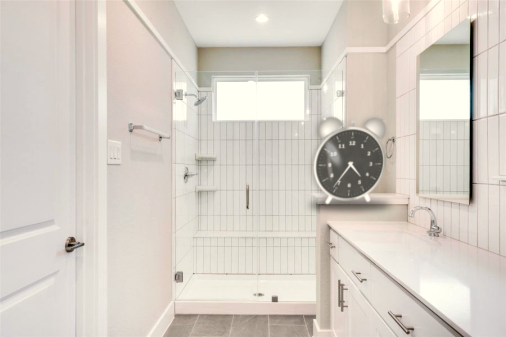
4:36
